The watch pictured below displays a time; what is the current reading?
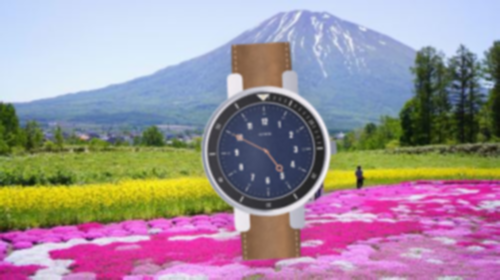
4:50
